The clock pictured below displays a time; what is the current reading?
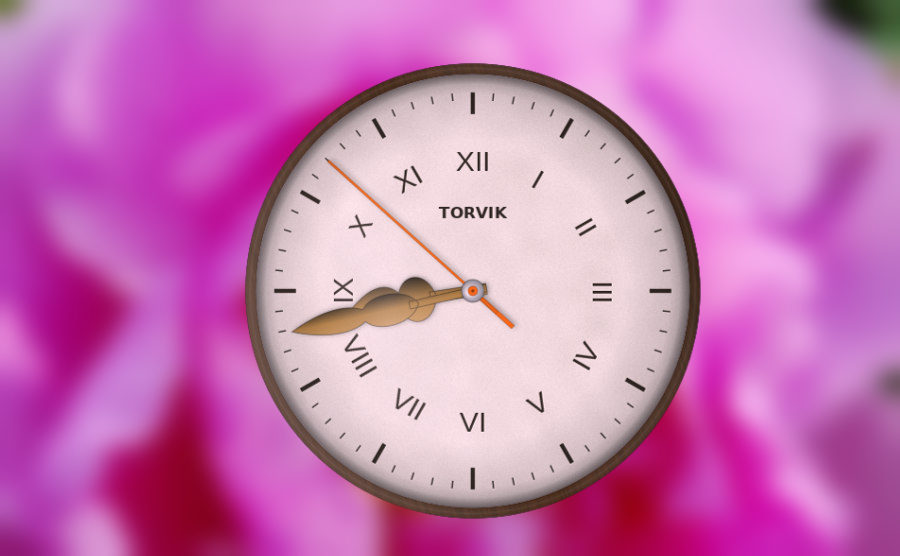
8:42:52
